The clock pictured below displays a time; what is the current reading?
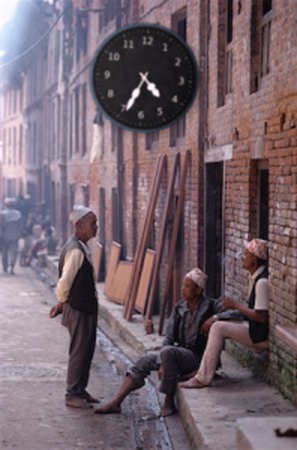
4:34
